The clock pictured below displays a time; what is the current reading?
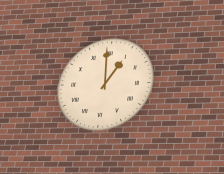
12:59
